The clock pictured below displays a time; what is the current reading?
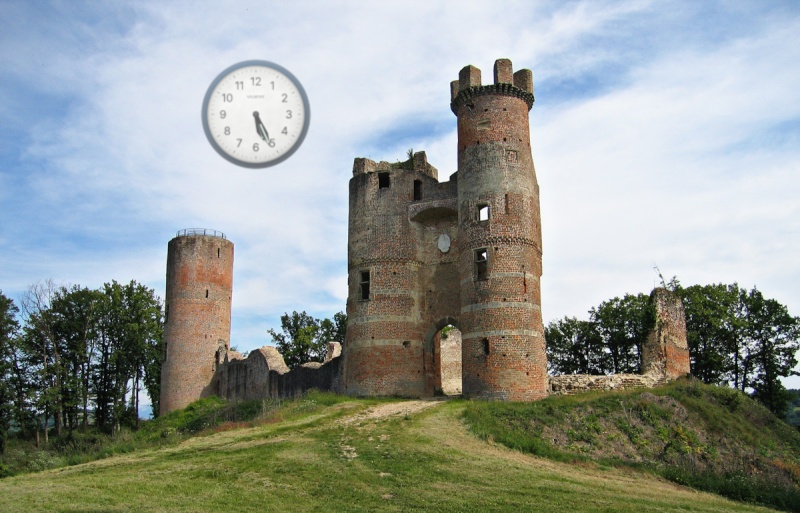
5:26
